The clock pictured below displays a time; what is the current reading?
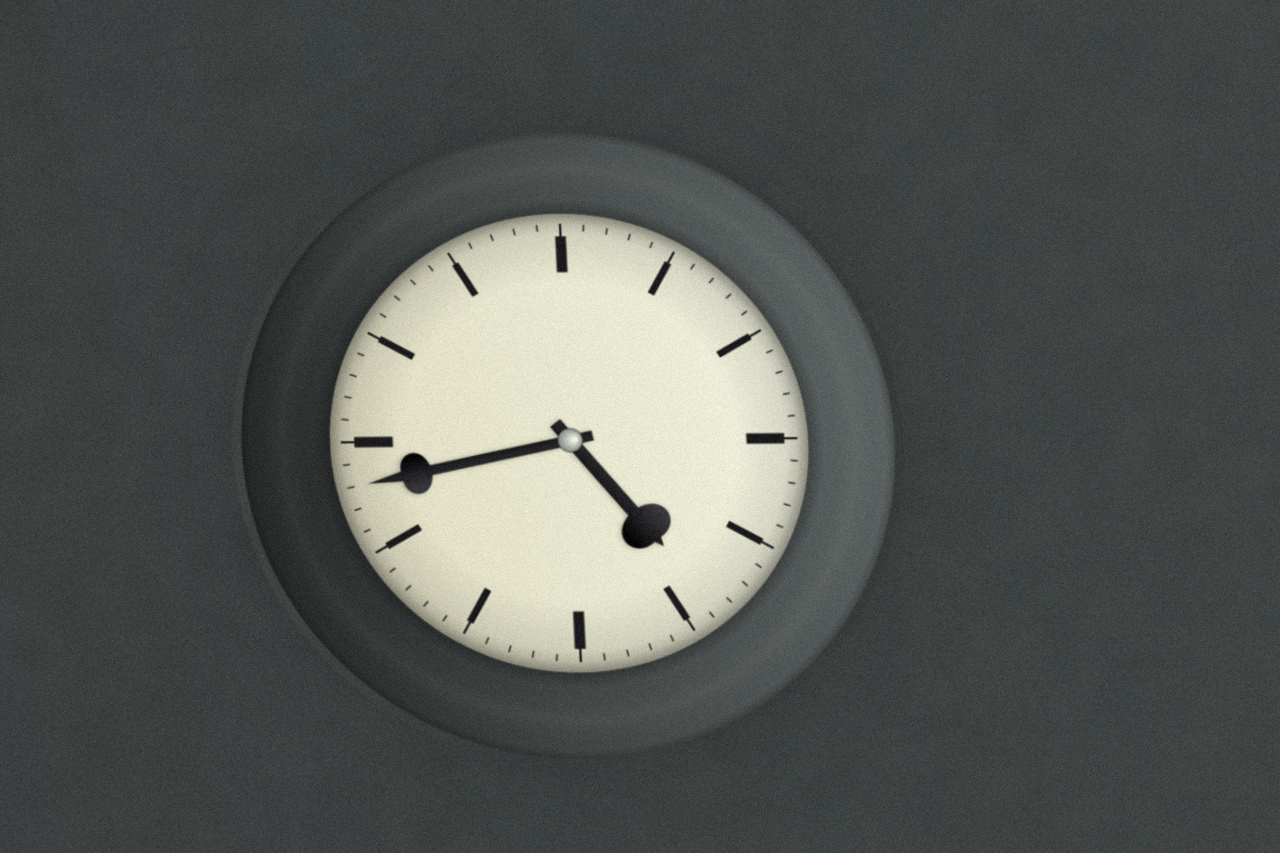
4:43
